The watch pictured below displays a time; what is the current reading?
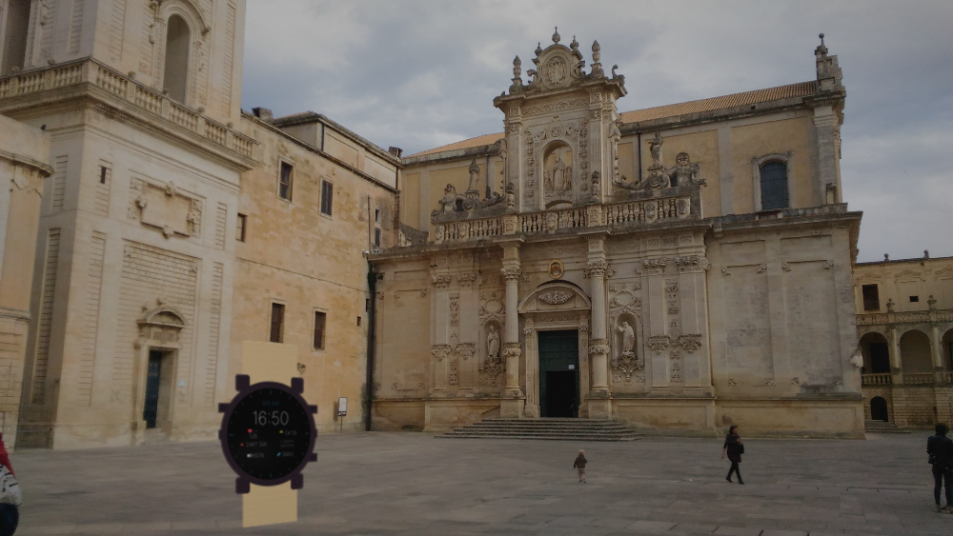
16:50
